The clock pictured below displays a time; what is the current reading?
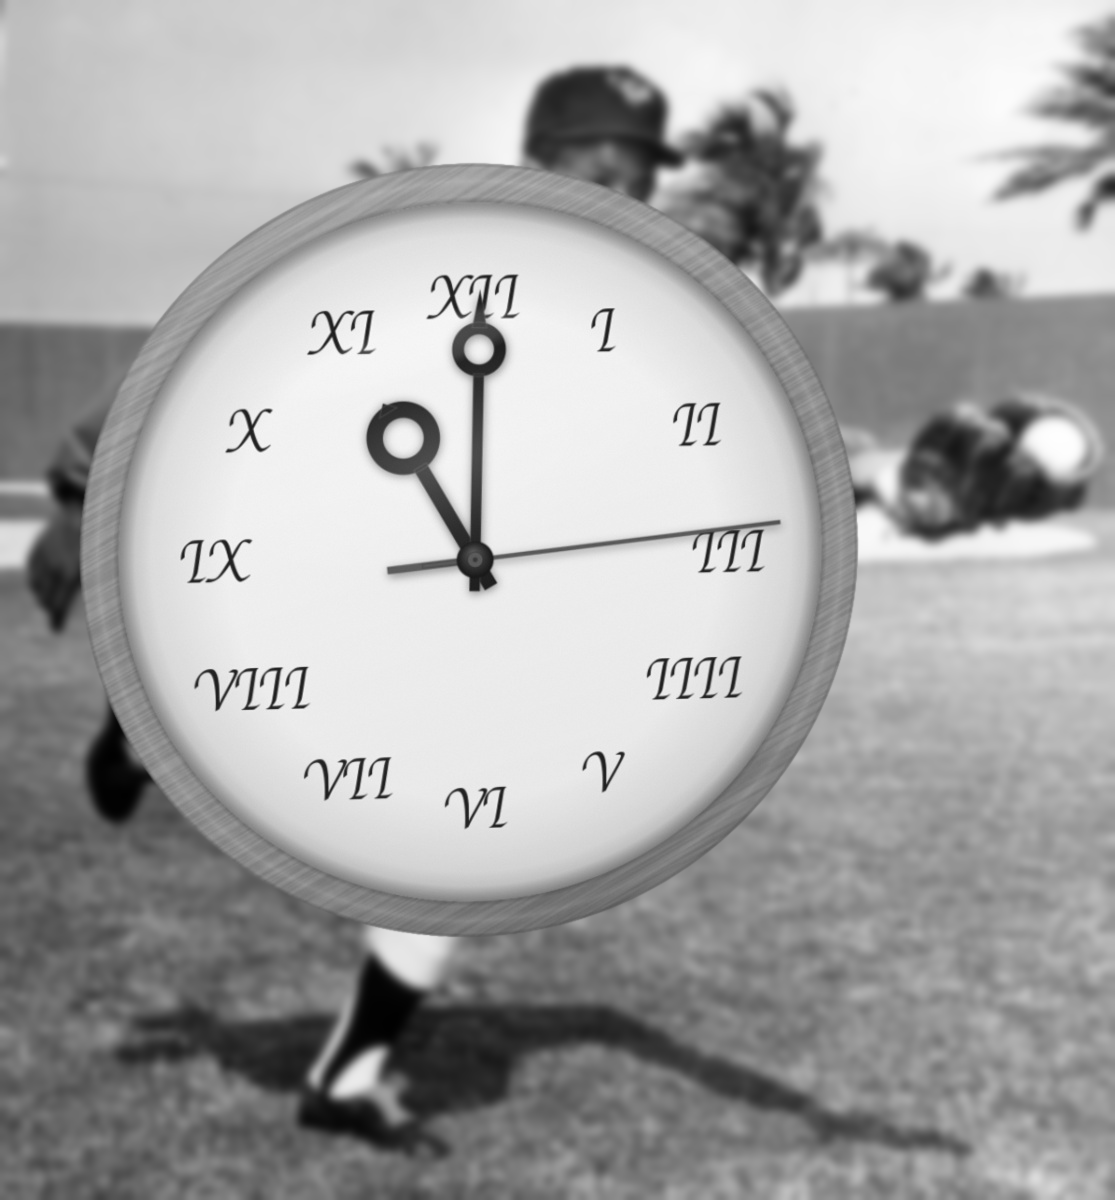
11:00:14
